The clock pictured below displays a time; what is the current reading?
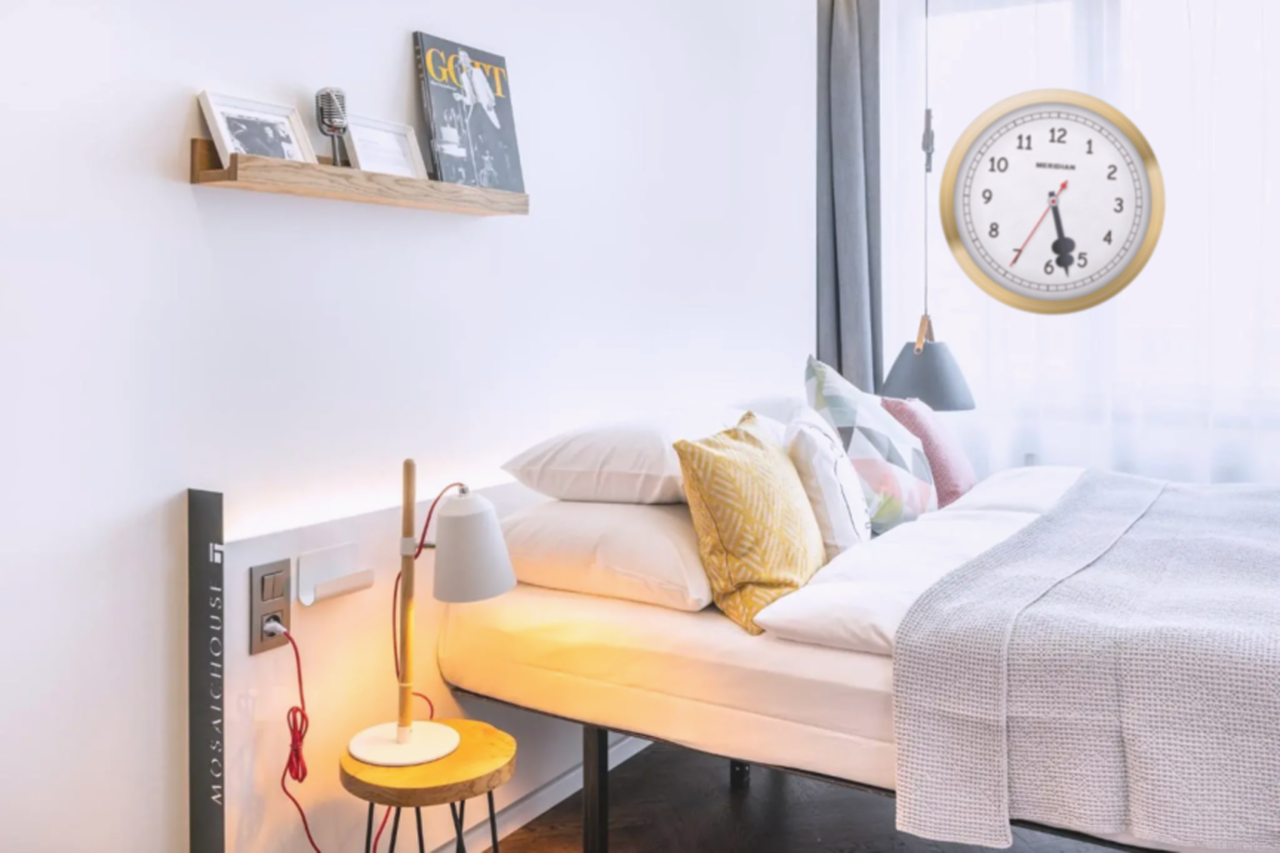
5:27:35
